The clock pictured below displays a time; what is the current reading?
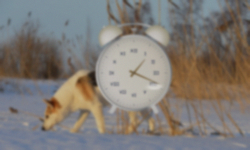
1:19
